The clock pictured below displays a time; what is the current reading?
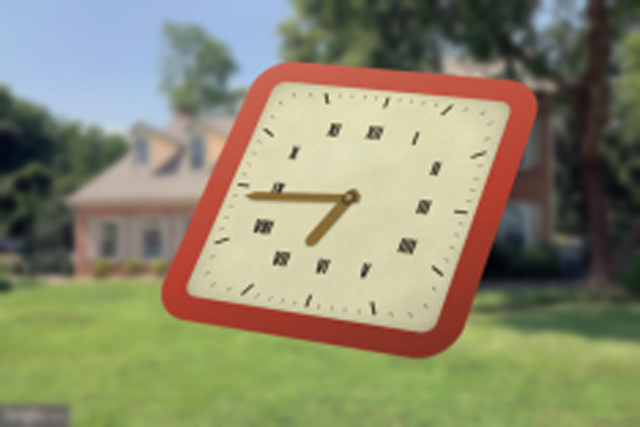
6:44
